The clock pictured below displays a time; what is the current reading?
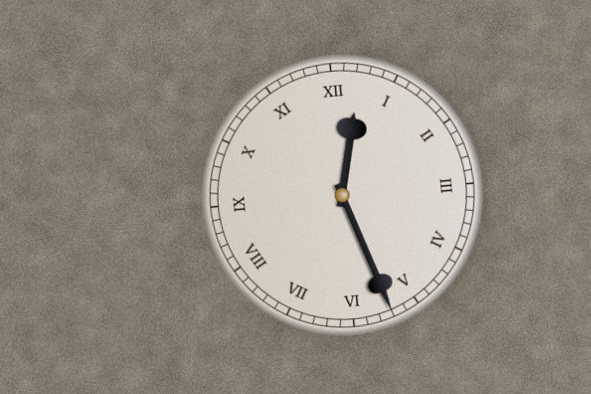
12:27
